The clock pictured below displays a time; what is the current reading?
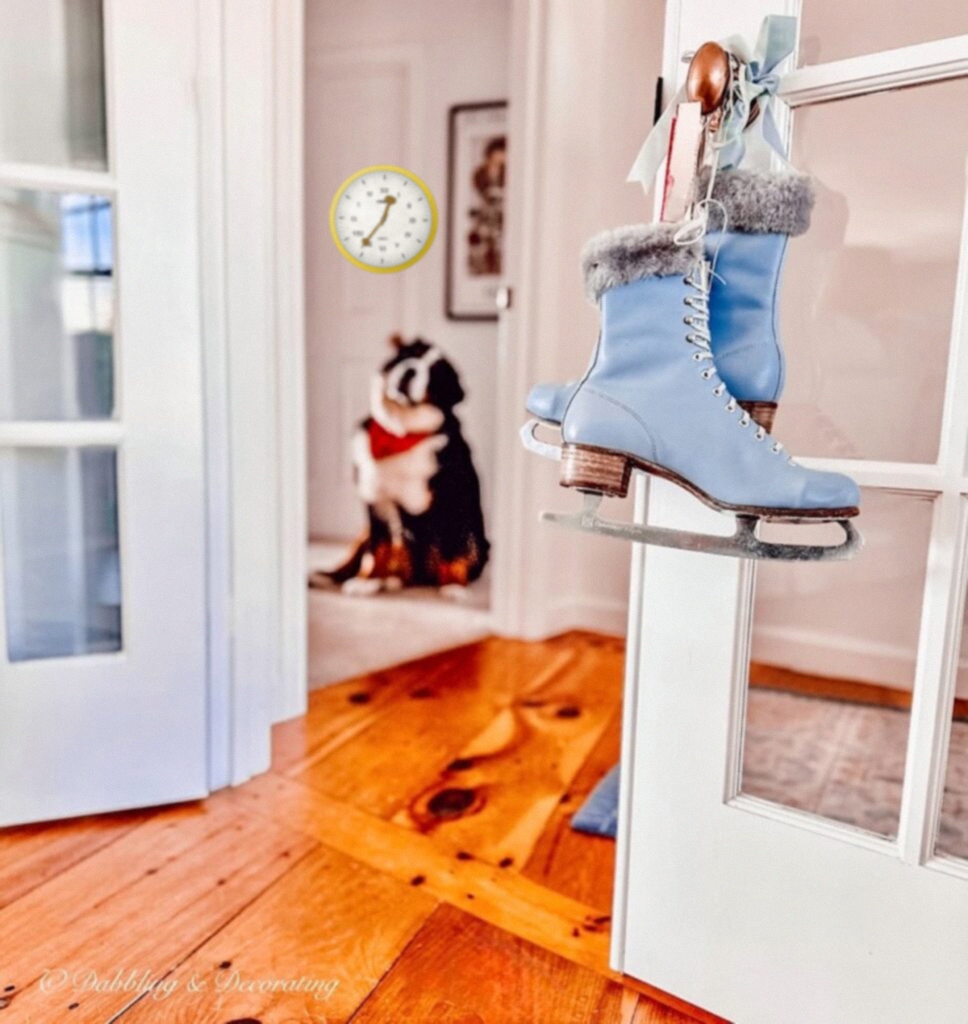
12:36
